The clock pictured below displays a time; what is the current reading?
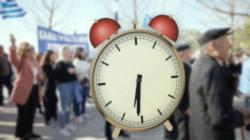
6:31
